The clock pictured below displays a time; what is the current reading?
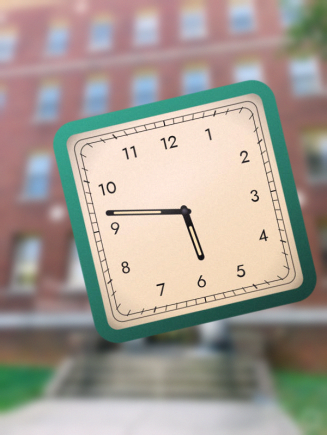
5:47
